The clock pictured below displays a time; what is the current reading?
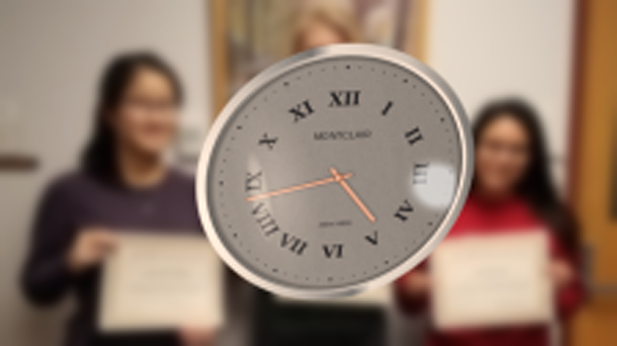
4:43
